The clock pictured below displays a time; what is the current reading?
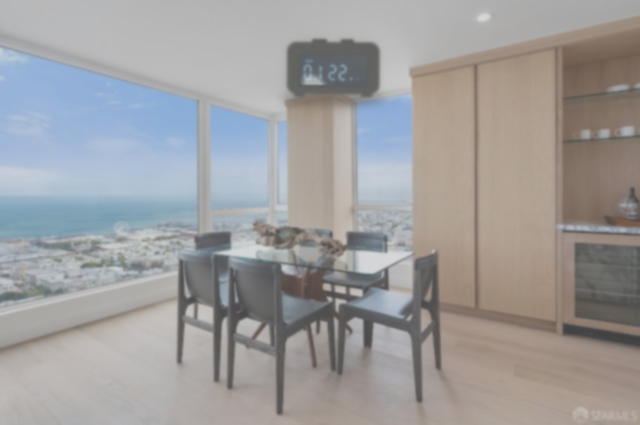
1:22
